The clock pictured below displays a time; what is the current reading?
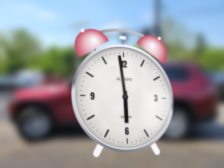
5:59
